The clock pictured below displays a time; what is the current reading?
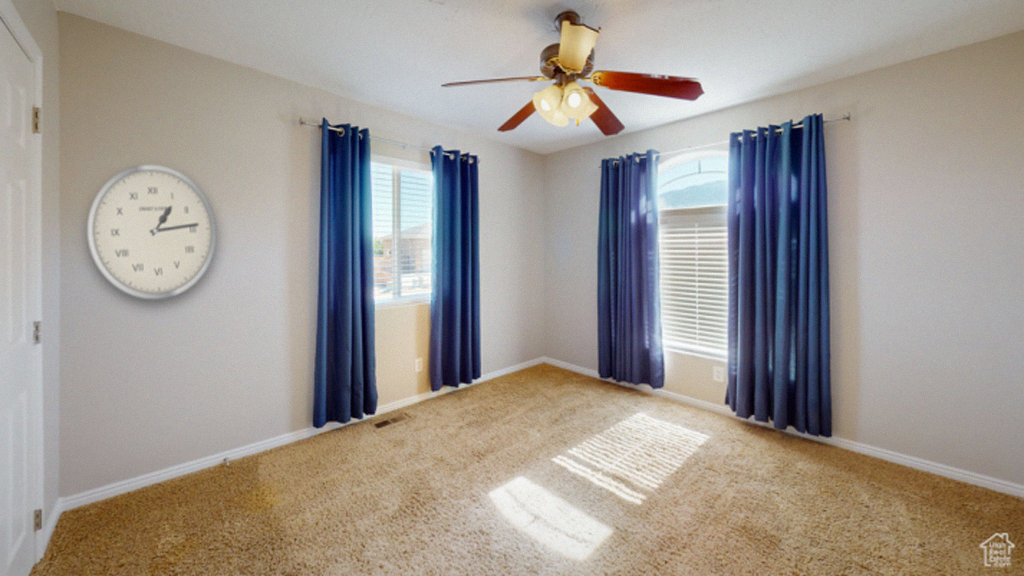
1:14
